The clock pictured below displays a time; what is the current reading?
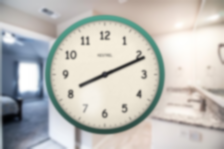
8:11
